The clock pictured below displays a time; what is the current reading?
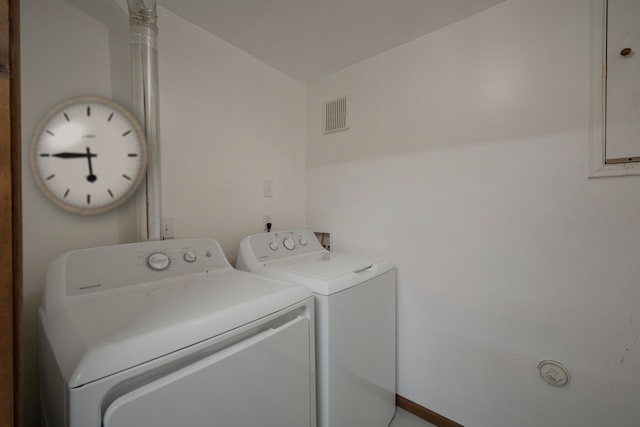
5:45
